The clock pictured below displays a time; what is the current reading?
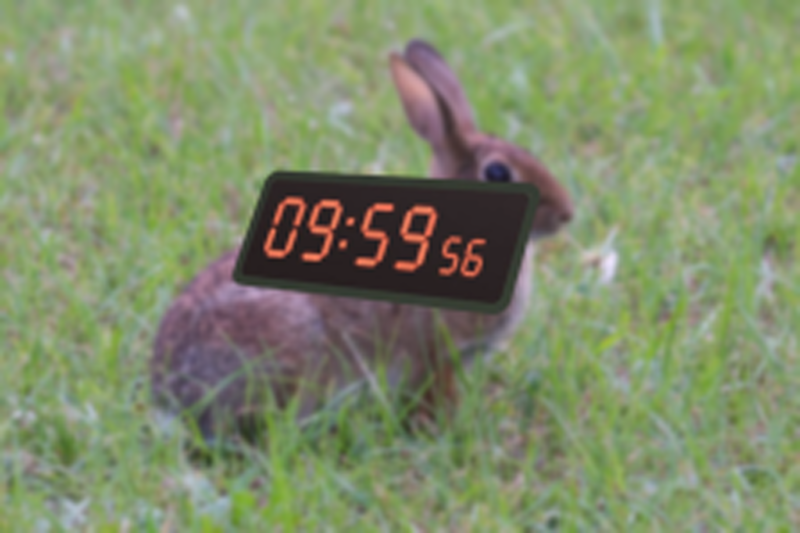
9:59:56
